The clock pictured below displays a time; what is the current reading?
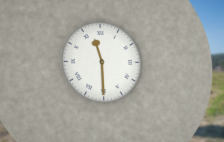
11:30
